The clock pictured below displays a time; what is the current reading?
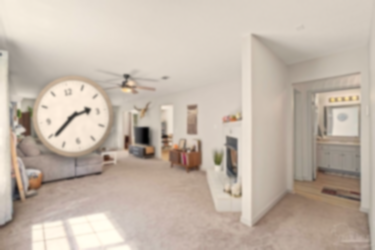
2:39
